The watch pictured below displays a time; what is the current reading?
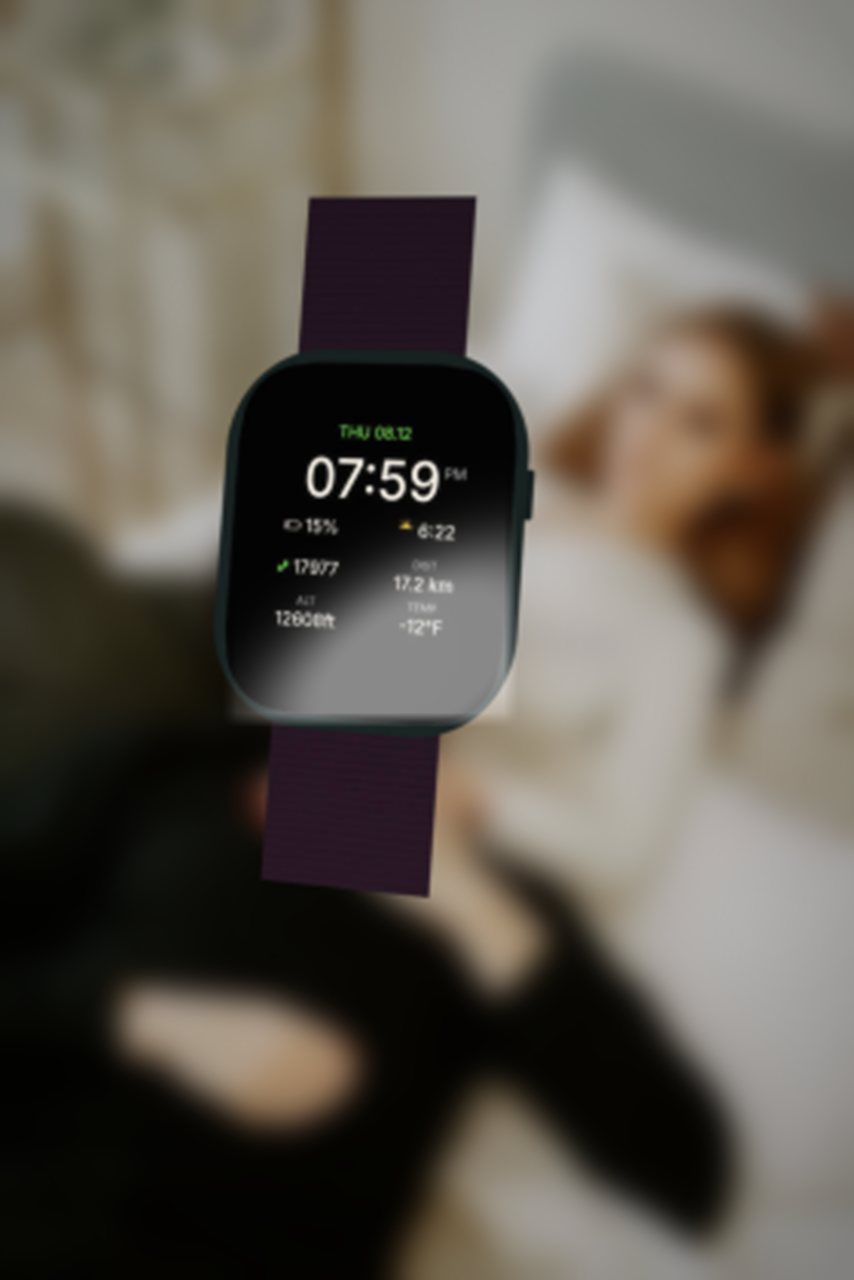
7:59
